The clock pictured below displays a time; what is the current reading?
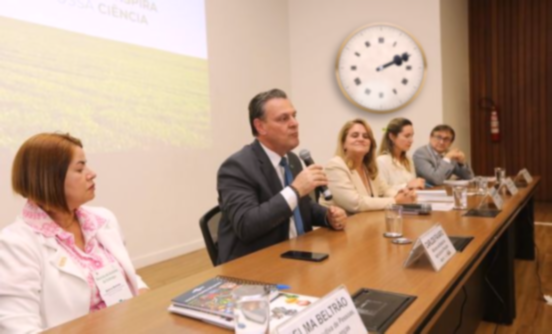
2:11
